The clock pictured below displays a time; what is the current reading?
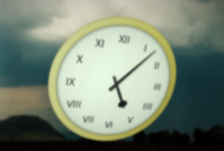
5:07
